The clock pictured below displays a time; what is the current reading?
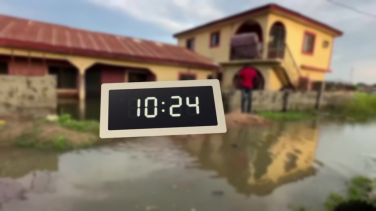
10:24
